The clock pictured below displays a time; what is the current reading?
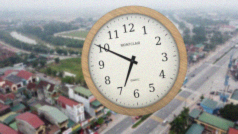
6:50
